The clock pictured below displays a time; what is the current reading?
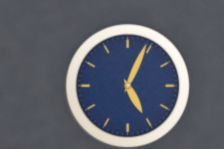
5:04
